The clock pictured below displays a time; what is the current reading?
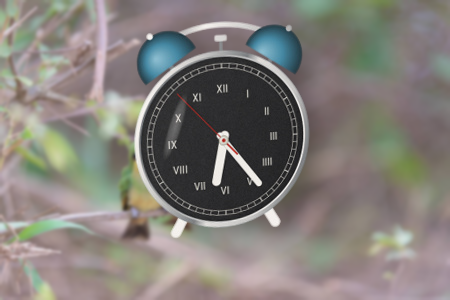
6:23:53
